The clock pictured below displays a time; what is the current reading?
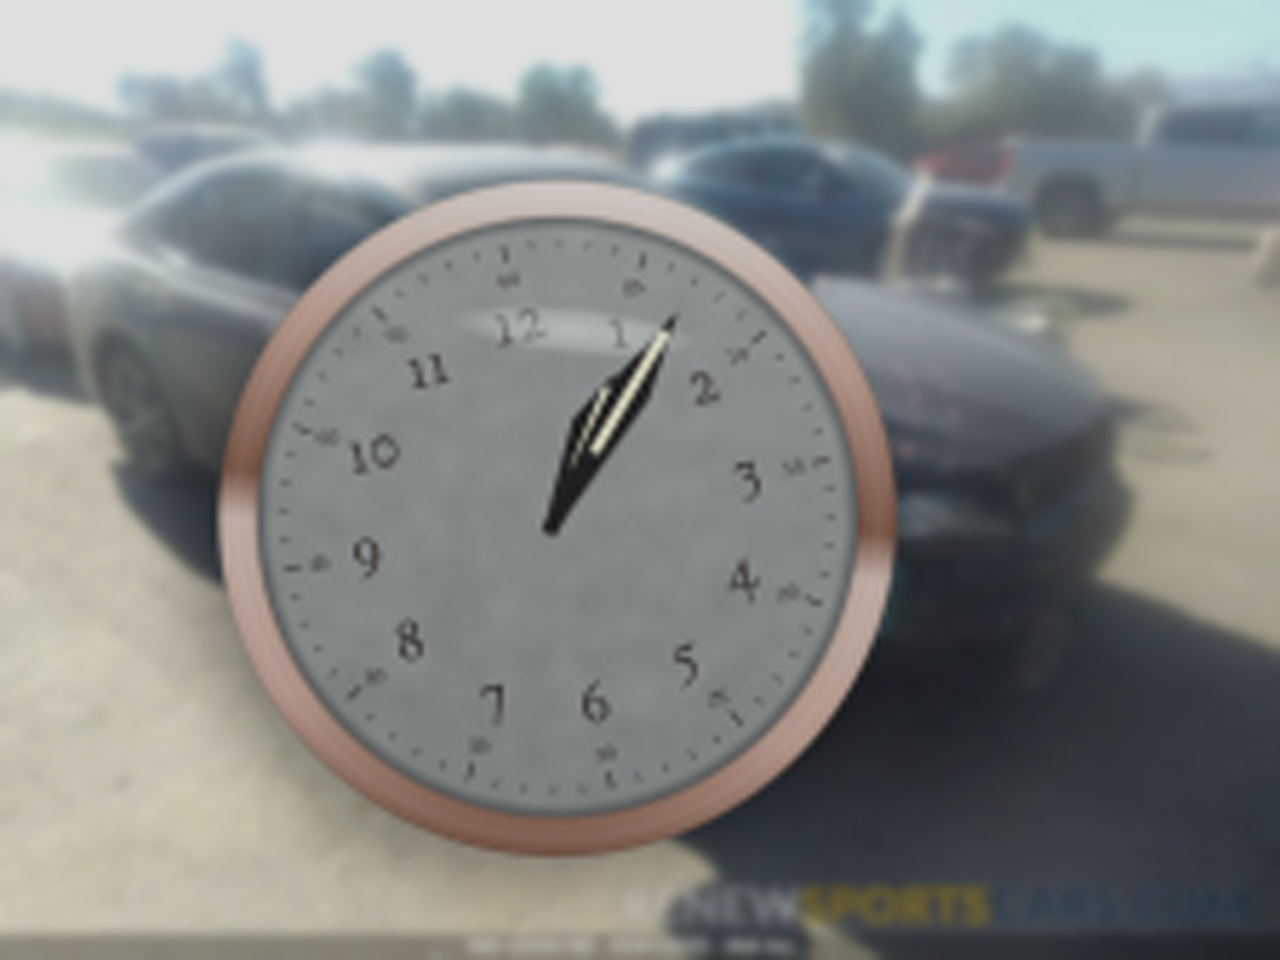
1:07
